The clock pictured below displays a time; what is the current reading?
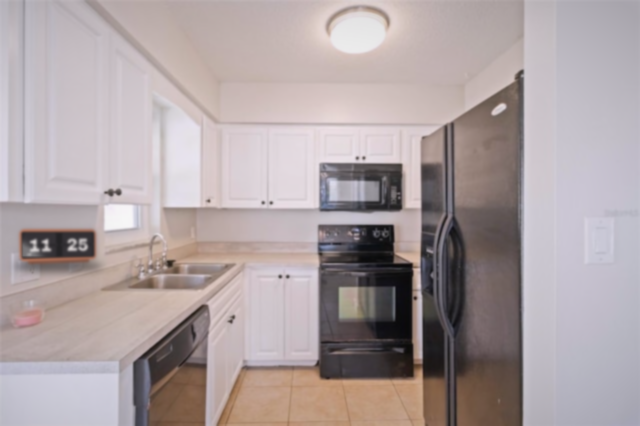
11:25
